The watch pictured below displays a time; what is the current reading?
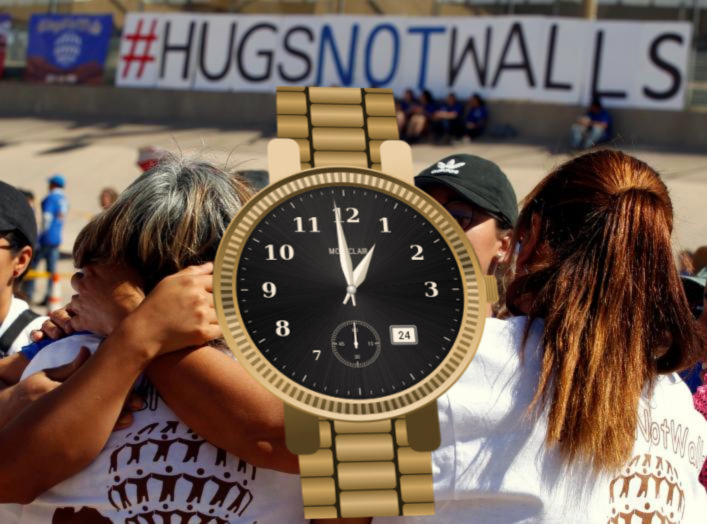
12:59
